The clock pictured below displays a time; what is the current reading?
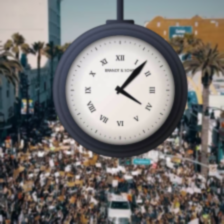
4:07
